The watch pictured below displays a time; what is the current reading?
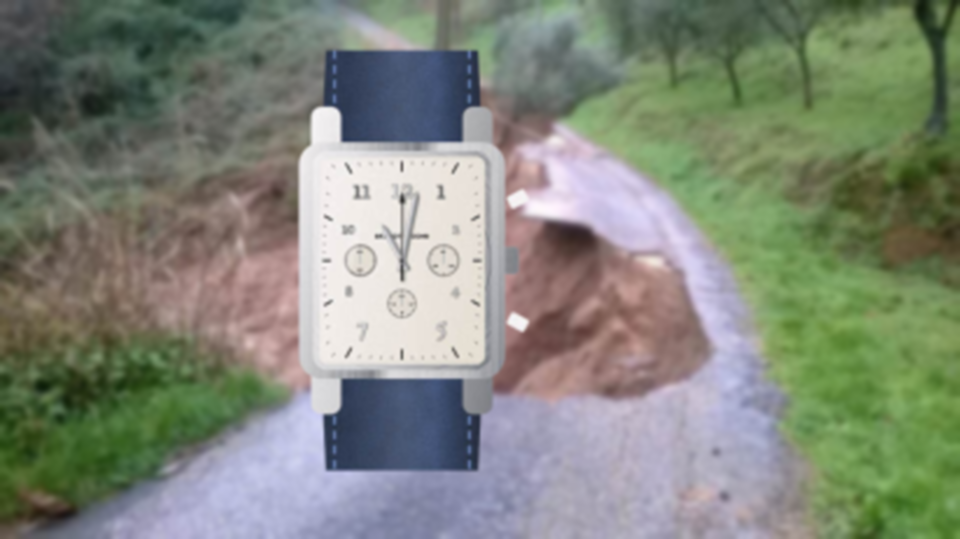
11:02
